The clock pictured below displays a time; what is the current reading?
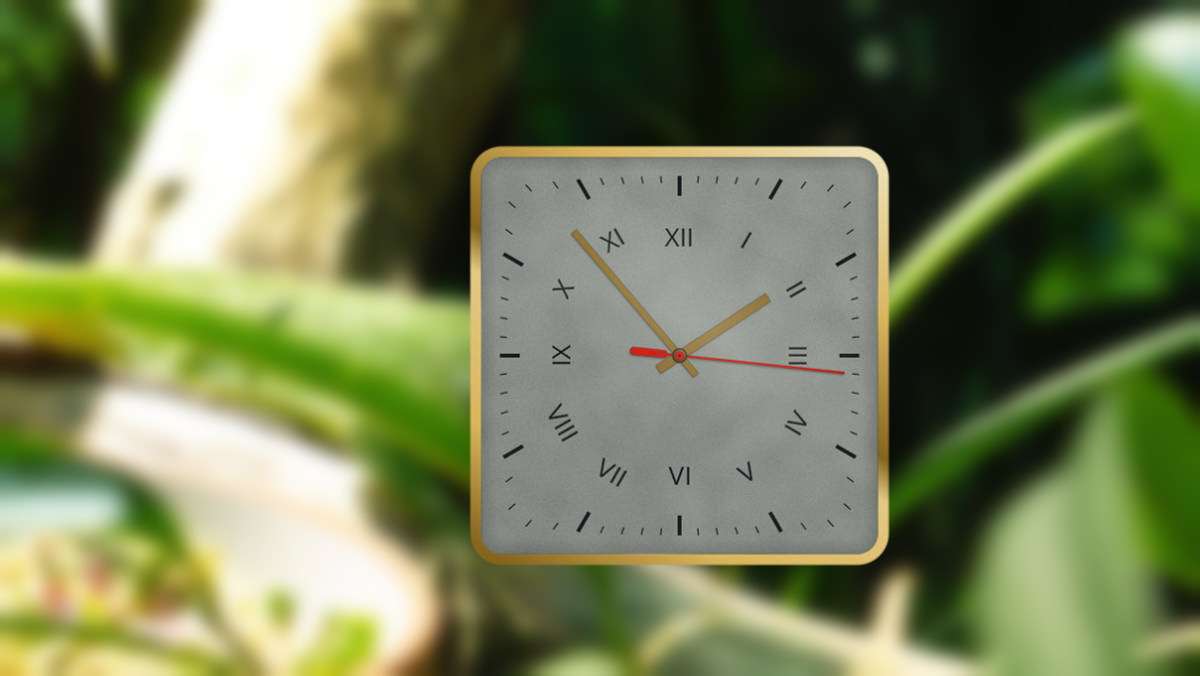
1:53:16
